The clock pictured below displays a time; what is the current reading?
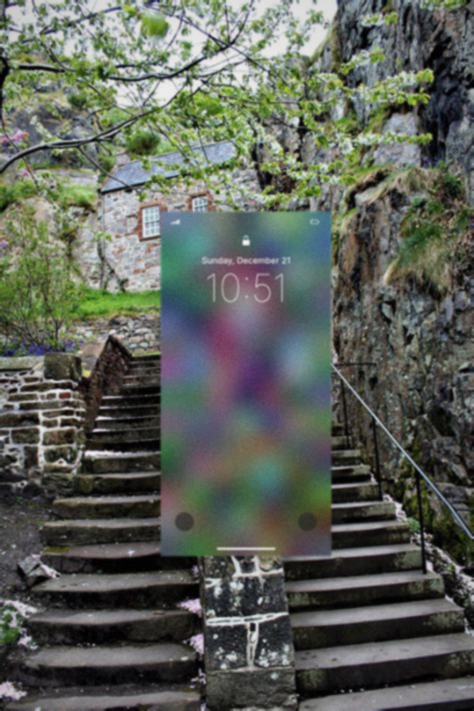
10:51
